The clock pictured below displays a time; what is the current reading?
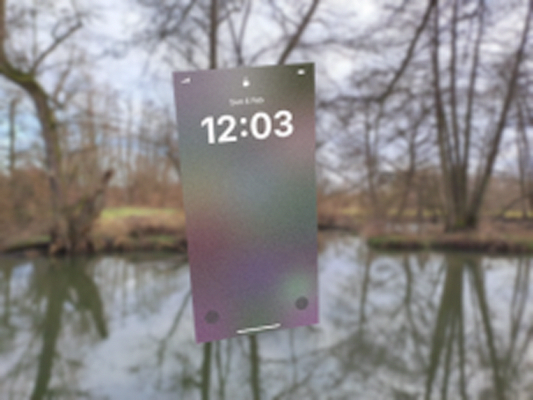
12:03
